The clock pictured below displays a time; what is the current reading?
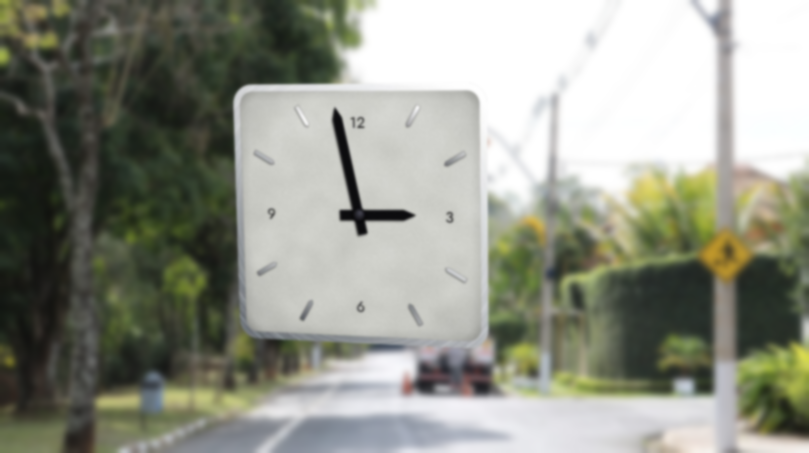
2:58
